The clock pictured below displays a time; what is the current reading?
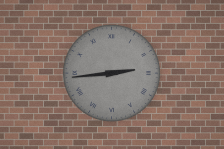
2:44
